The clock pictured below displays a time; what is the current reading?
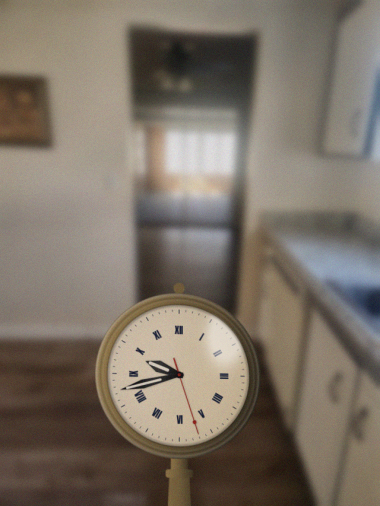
9:42:27
